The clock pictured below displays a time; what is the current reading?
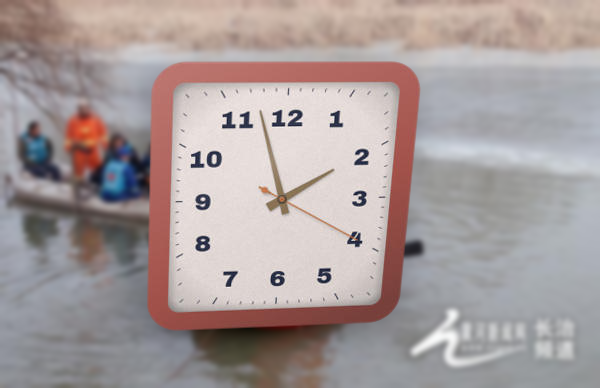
1:57:20
